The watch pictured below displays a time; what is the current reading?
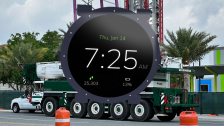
7:25
